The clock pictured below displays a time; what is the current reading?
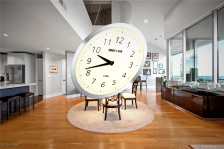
9:42
